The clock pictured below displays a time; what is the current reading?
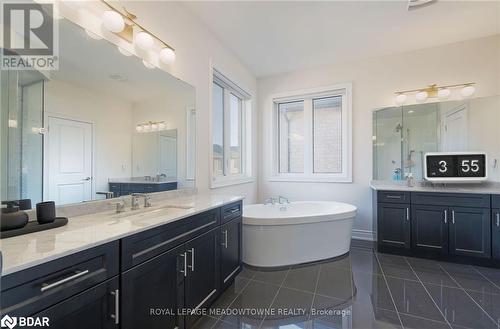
3:55
